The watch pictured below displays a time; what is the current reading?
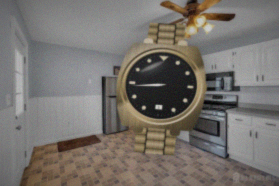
8:44
